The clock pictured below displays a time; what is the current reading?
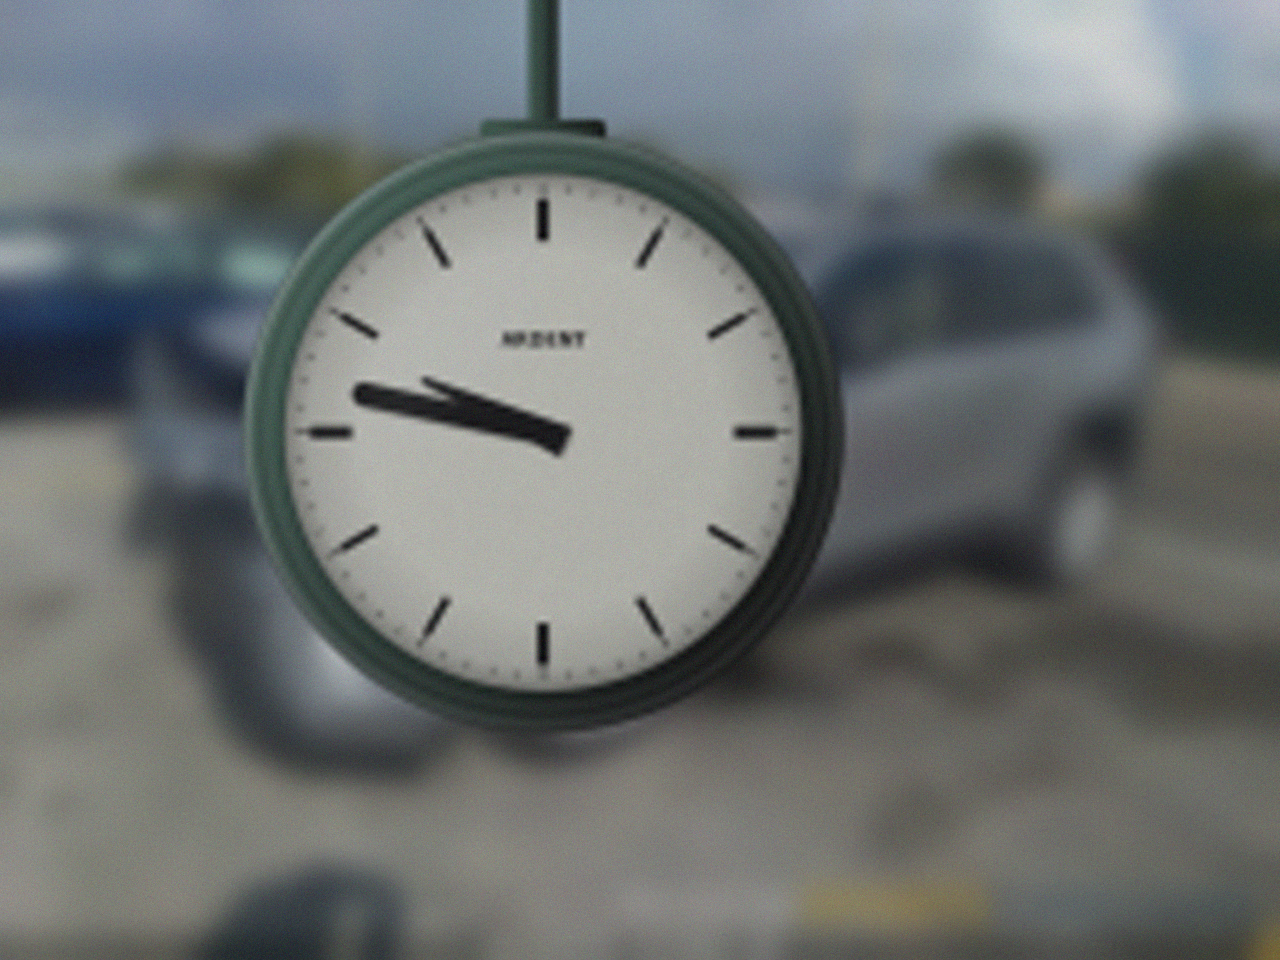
9:47
